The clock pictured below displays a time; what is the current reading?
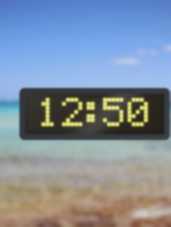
12:50
